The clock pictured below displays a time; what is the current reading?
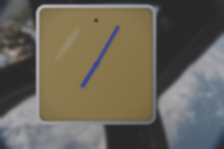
7:05
